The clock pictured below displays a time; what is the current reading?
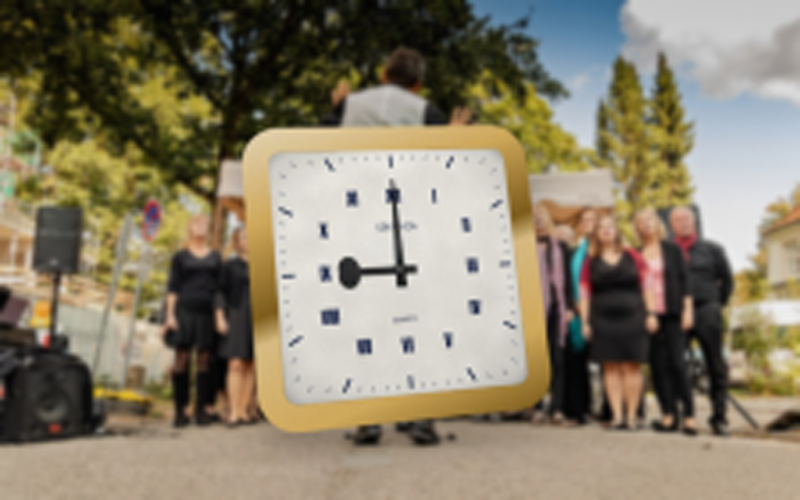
9:00
